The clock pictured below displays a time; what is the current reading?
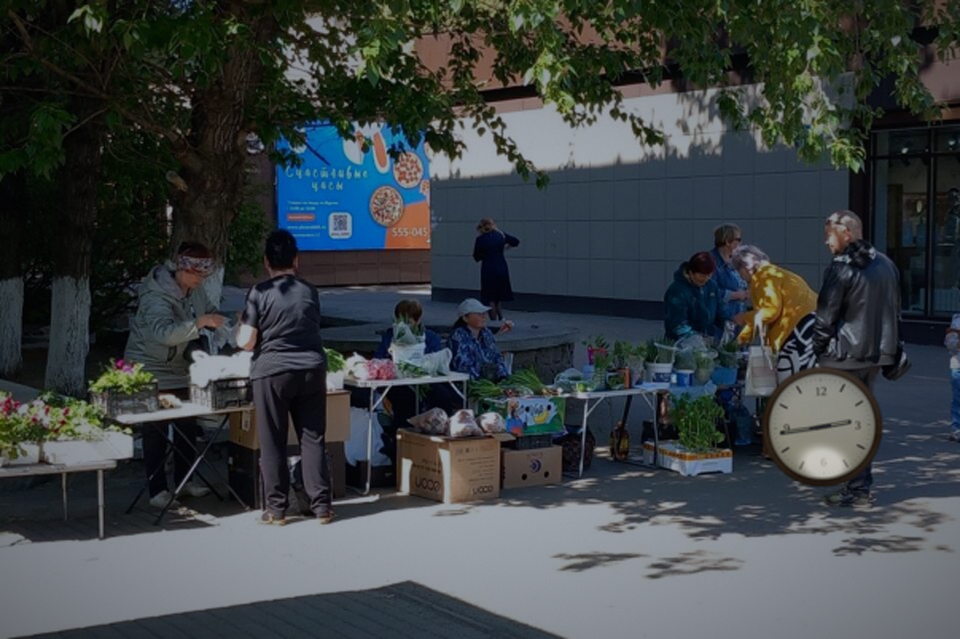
2:44
